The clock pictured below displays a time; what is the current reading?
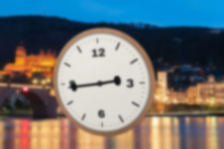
2:44
